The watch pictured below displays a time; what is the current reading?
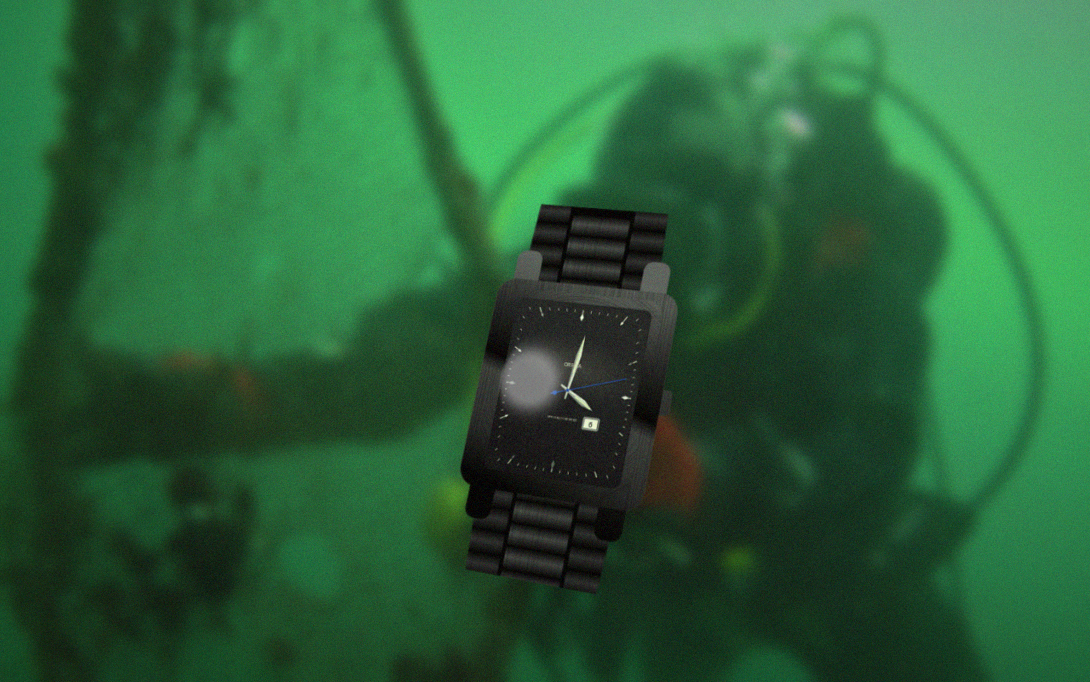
4:01:12
